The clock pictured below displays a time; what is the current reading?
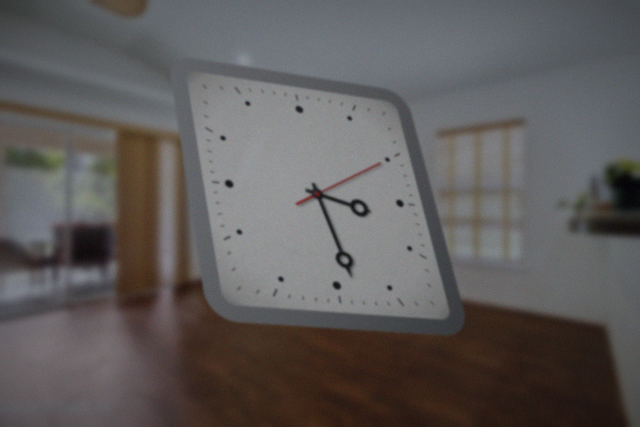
3:28:10
